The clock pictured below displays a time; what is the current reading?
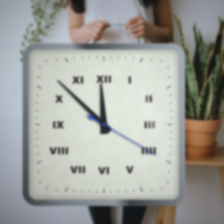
11:52:20
